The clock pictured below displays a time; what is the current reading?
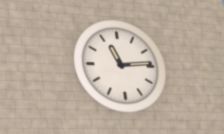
11:14
